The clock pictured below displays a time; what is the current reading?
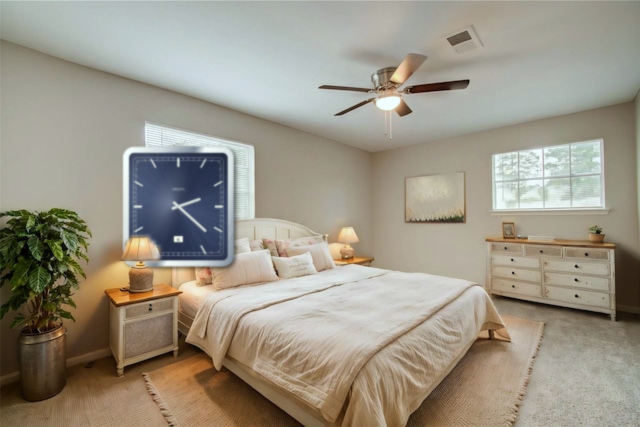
2:22
